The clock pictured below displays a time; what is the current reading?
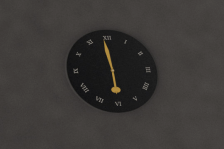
5:59
